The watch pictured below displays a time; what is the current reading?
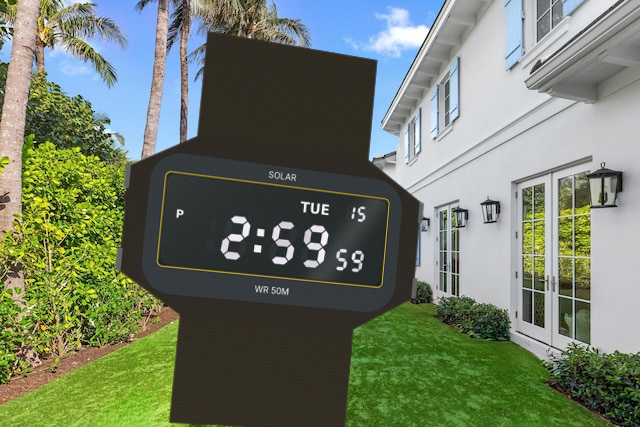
2:59:59
